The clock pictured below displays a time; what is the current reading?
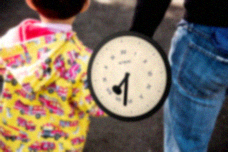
7:32
